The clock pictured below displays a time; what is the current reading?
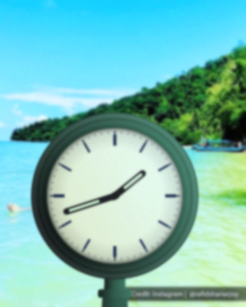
1:42
